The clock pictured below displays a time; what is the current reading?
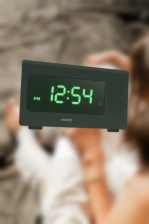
12:54
